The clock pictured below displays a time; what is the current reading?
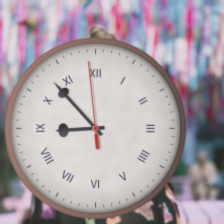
8:52:59
